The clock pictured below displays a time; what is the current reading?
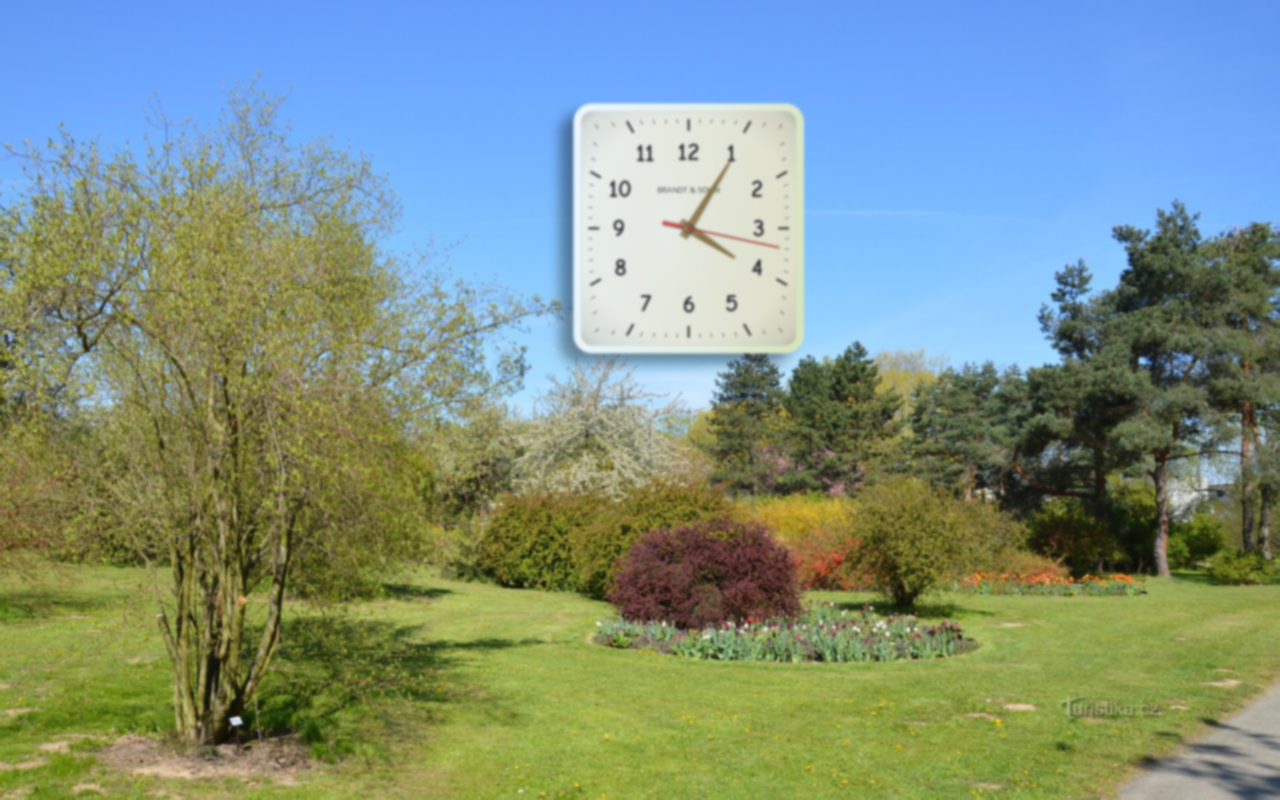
4:05:17
